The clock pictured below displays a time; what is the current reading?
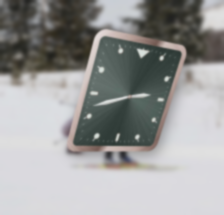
2:42
